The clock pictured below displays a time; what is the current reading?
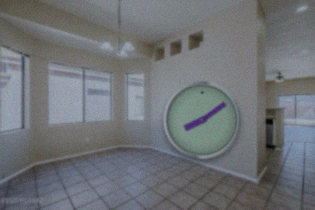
8:09
